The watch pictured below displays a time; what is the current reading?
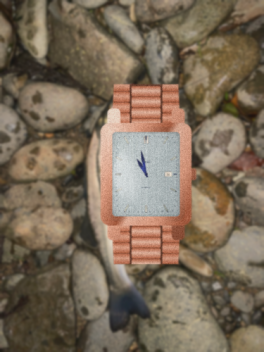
10:58
